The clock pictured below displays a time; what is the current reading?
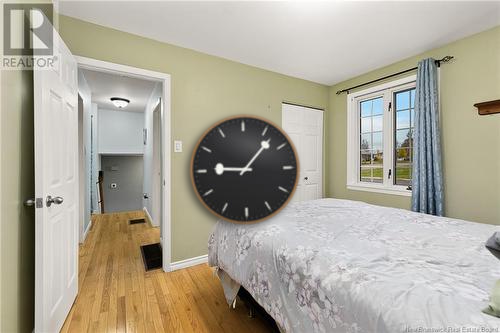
9:07
